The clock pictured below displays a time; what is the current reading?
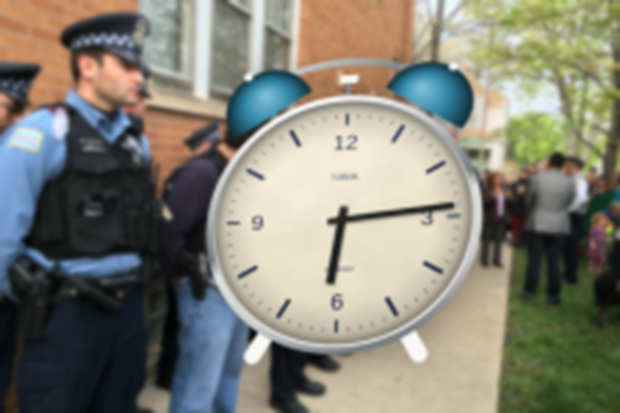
6:14
